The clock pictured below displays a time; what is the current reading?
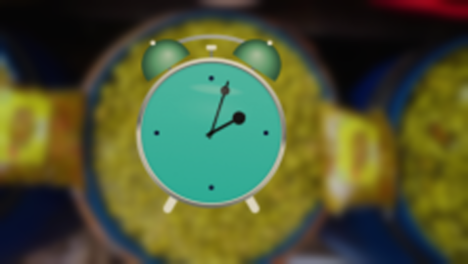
2:03
